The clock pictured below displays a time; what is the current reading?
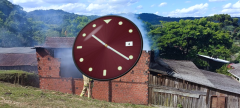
10:21
